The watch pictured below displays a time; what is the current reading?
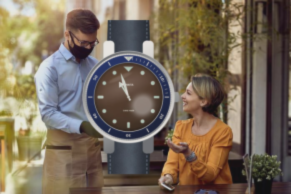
10:57
